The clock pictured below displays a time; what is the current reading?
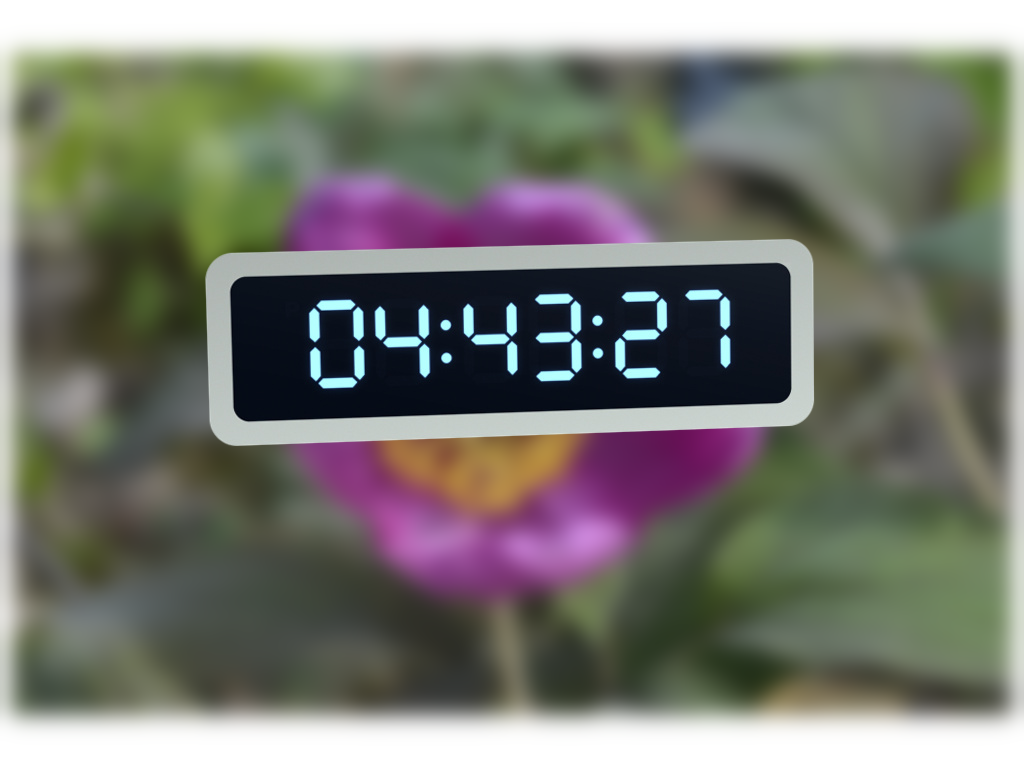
4:43:27
